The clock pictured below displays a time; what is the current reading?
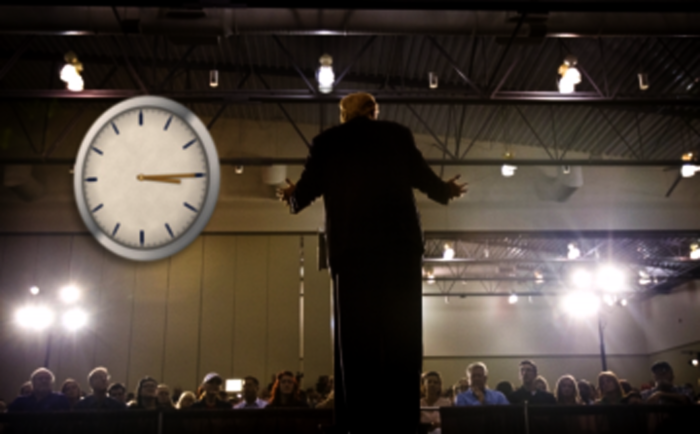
3:15
